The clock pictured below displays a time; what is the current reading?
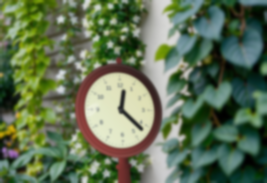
12:22
